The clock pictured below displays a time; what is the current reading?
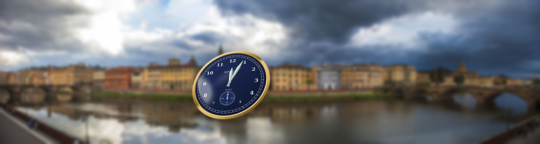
12:04
